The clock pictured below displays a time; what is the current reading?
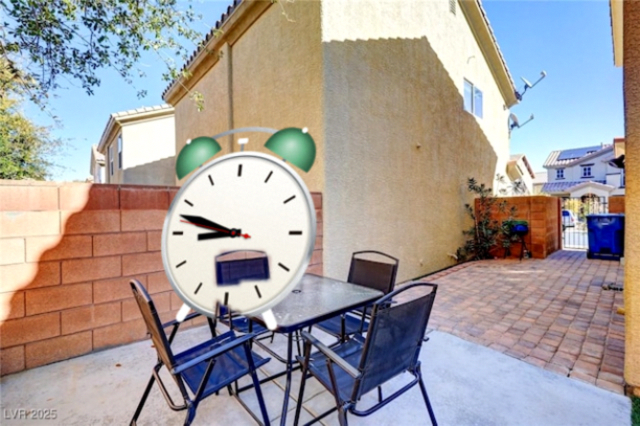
8:47:47
